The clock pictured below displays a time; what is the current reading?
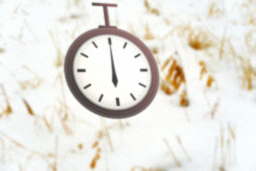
6:00
